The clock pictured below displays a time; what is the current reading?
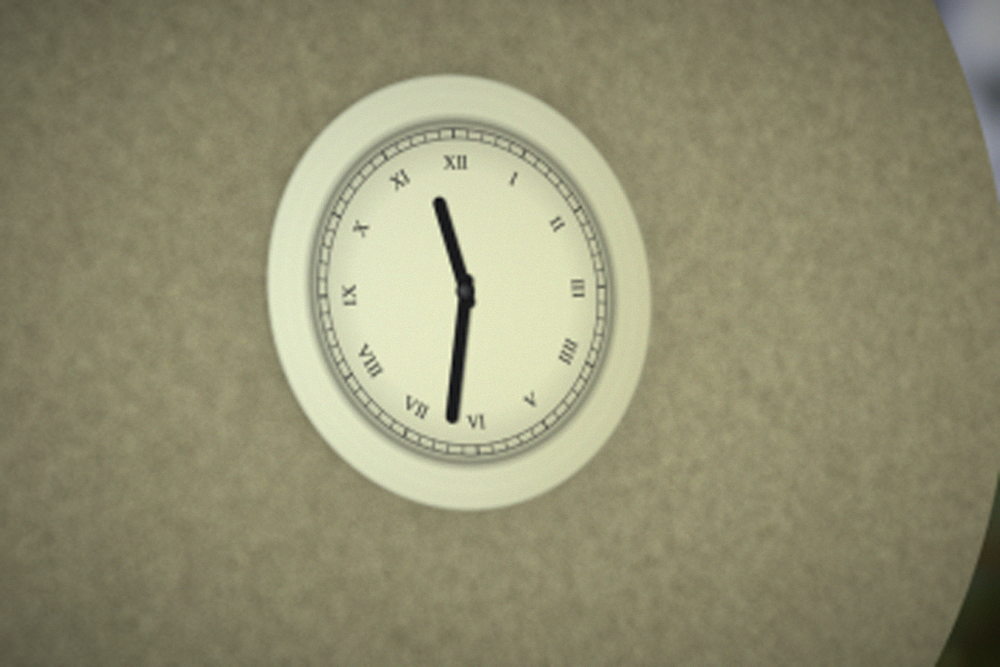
11:32
